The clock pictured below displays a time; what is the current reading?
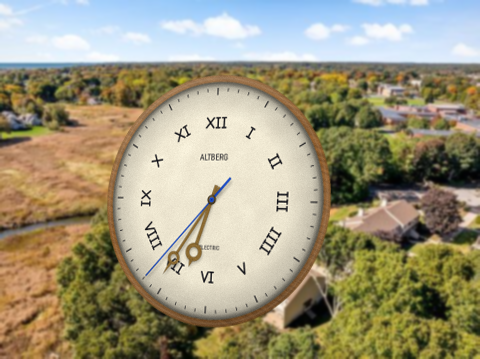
6:35:37
